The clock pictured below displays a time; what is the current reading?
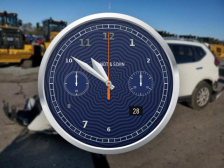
10:51
